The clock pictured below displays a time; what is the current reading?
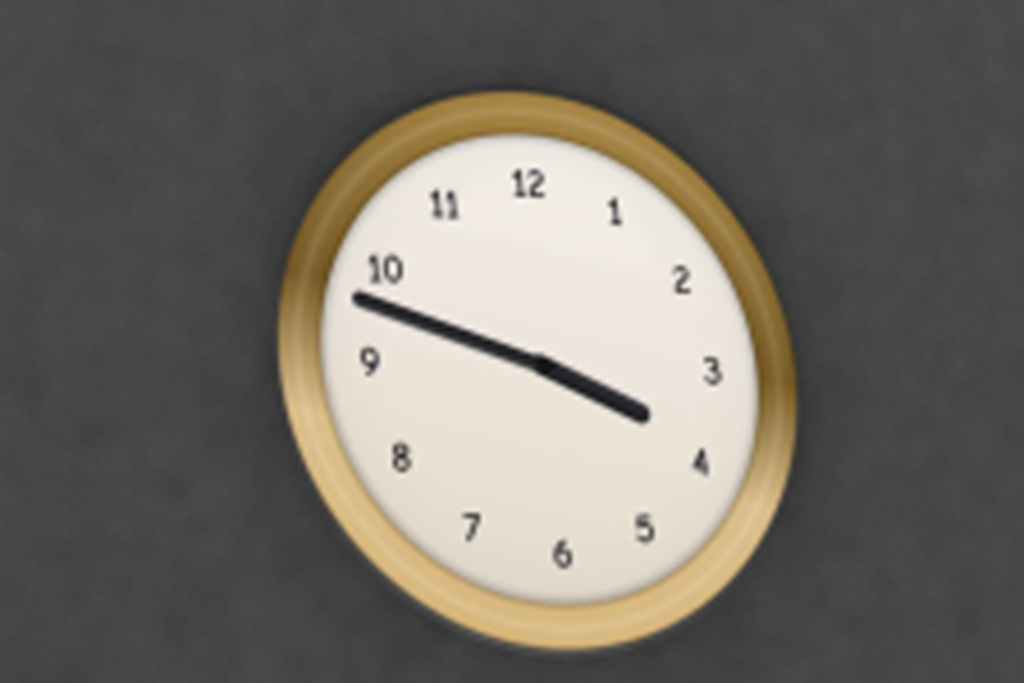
3:48
